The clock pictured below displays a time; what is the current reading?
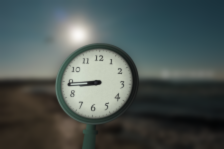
8:44
